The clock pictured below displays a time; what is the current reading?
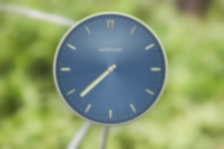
7:38
